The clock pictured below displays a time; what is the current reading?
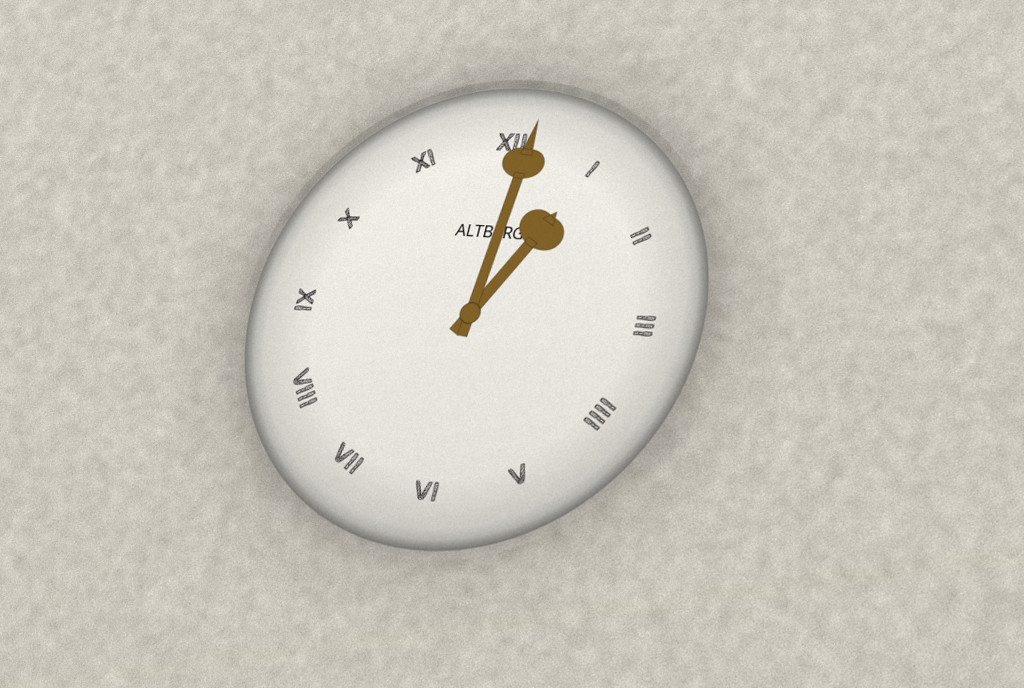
1:01
